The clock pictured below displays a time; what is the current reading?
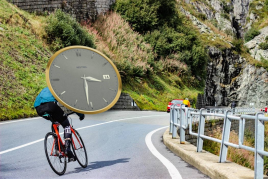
3:31
